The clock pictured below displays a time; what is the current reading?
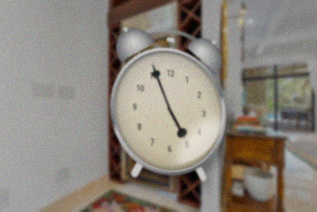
4:56
